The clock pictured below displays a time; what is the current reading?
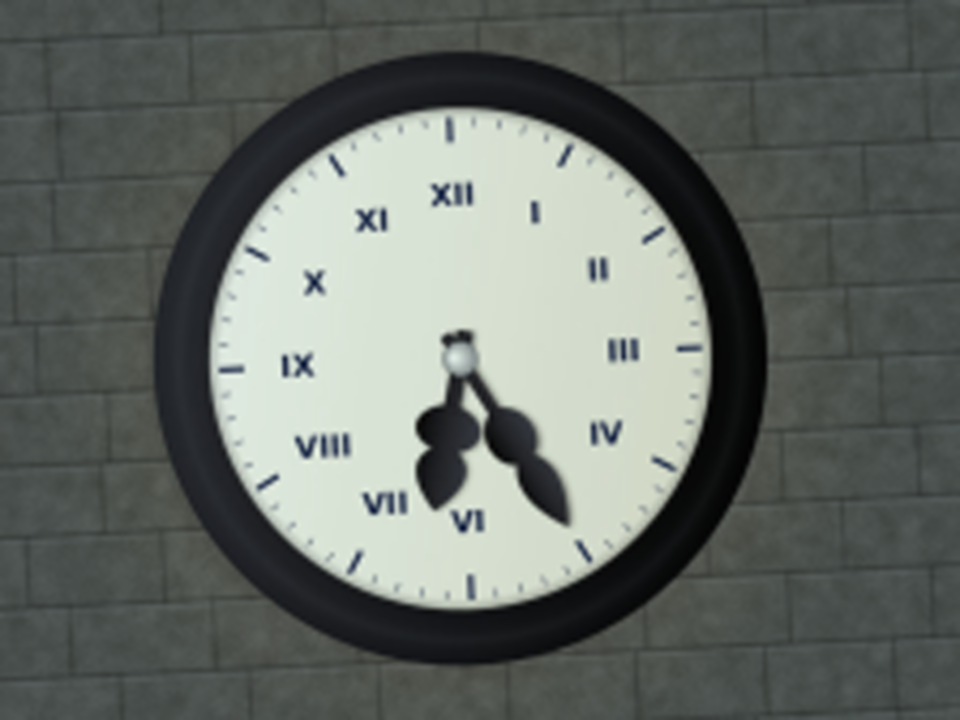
6:25
